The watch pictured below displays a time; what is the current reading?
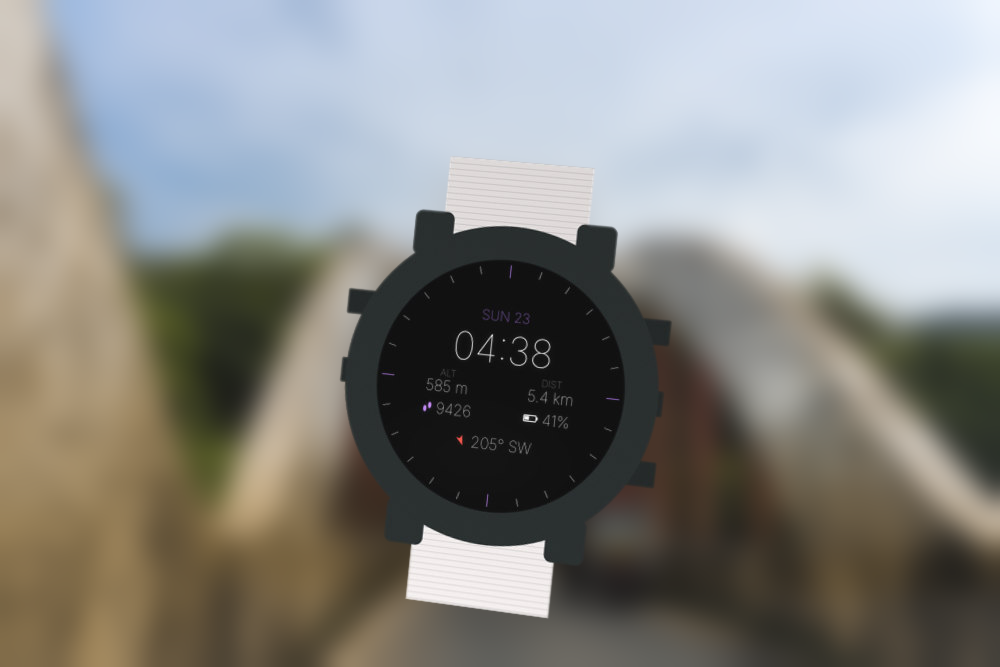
4:38
